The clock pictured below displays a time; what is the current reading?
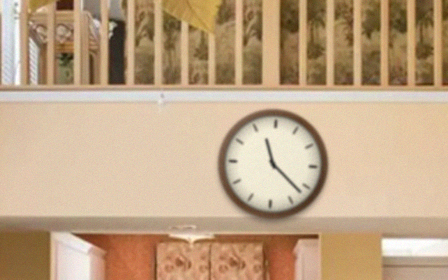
11:22
